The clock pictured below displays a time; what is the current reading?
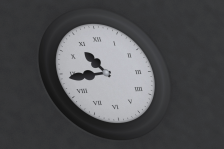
10:44
